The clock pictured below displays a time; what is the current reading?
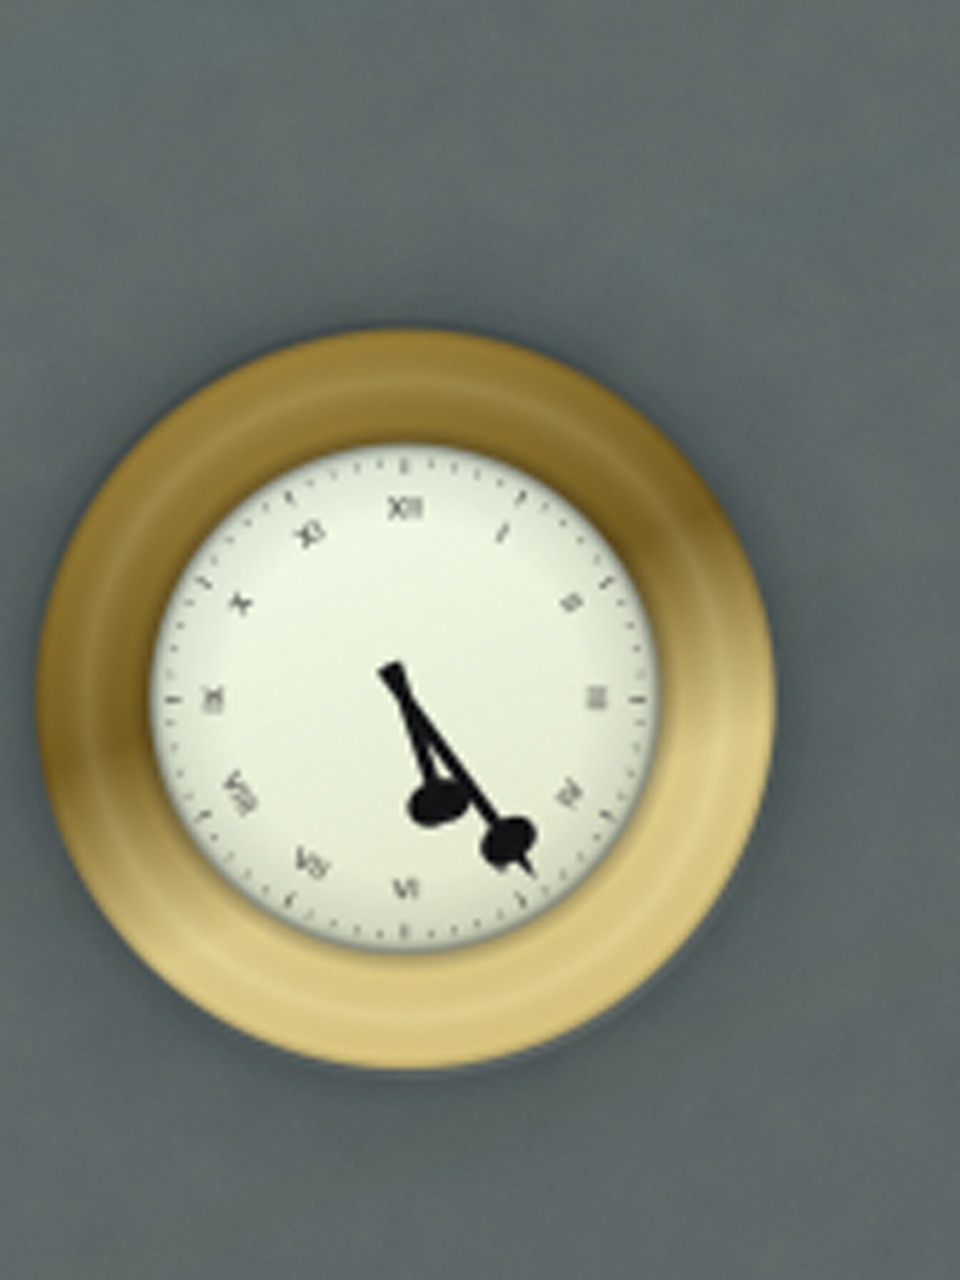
5:24
